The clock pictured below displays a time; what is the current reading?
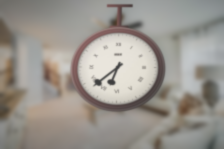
6:38
